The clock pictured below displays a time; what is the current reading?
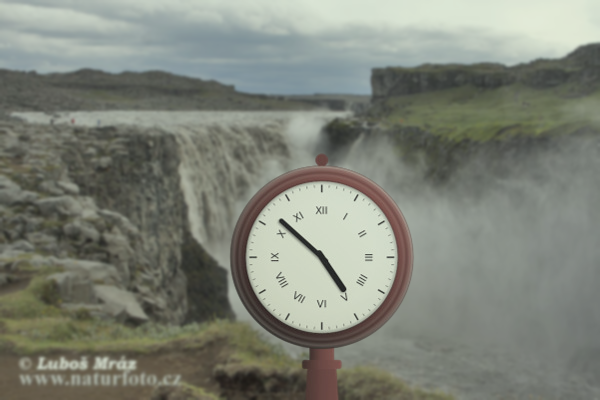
4:52
